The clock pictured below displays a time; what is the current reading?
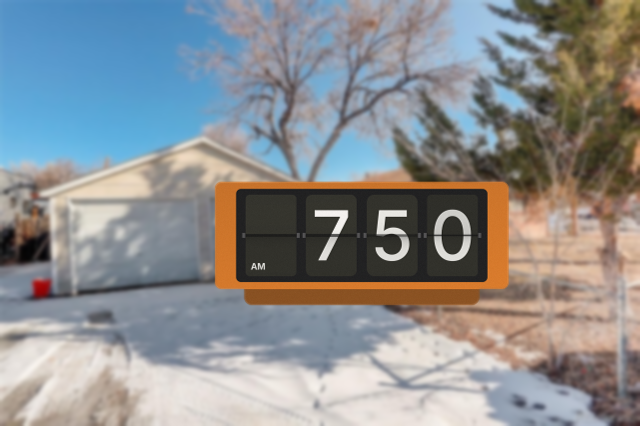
7:50
